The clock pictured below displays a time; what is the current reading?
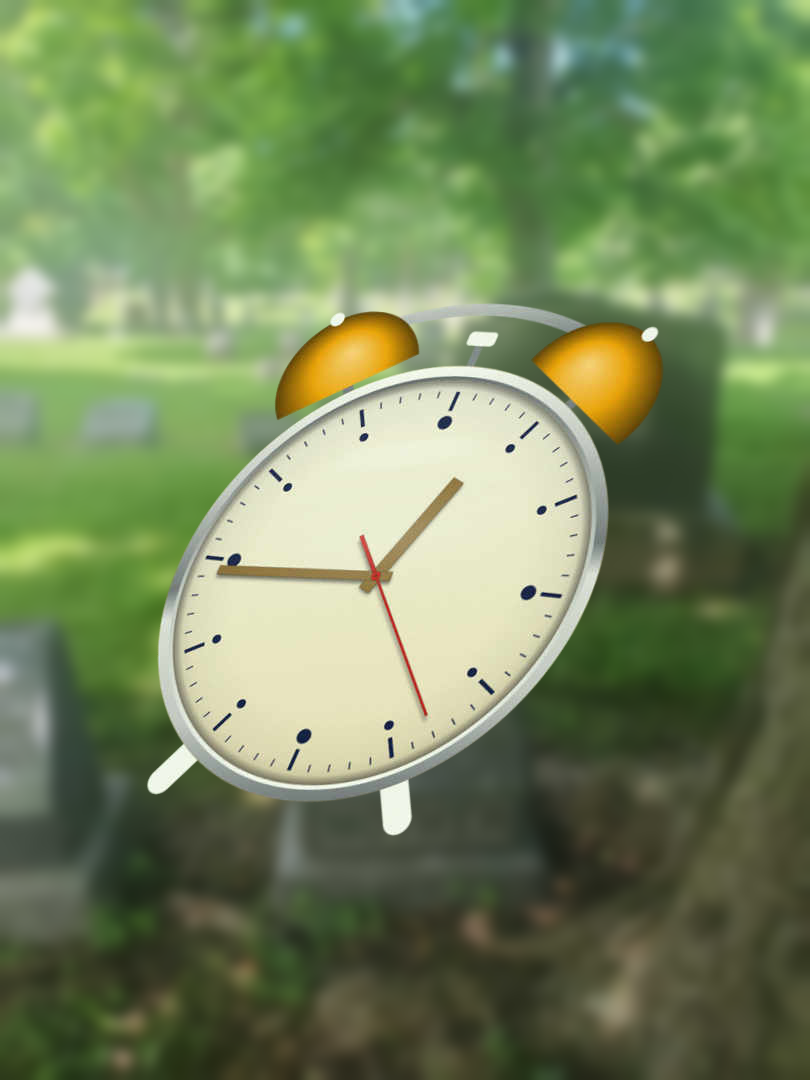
12:44:23
